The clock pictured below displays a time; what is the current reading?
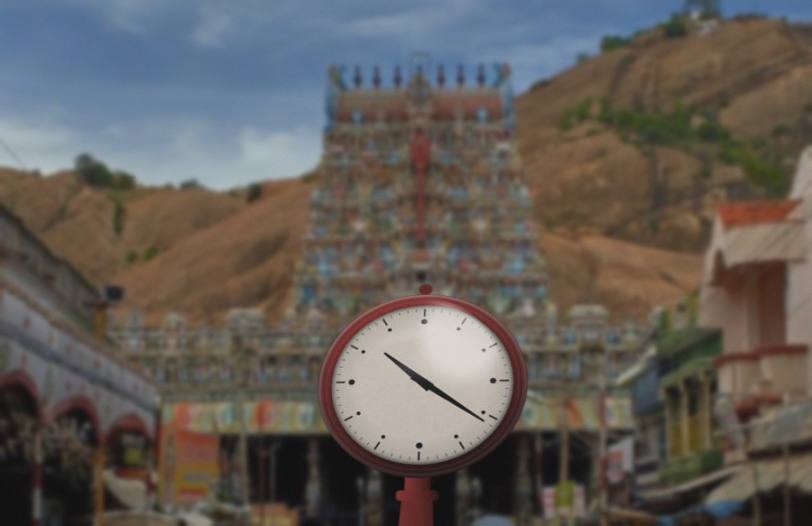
10:21
